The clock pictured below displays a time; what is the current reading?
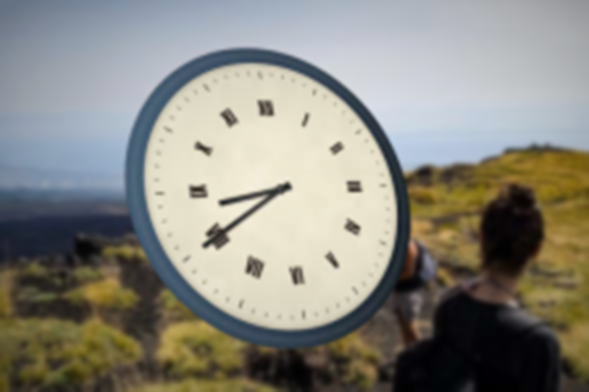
8:40
